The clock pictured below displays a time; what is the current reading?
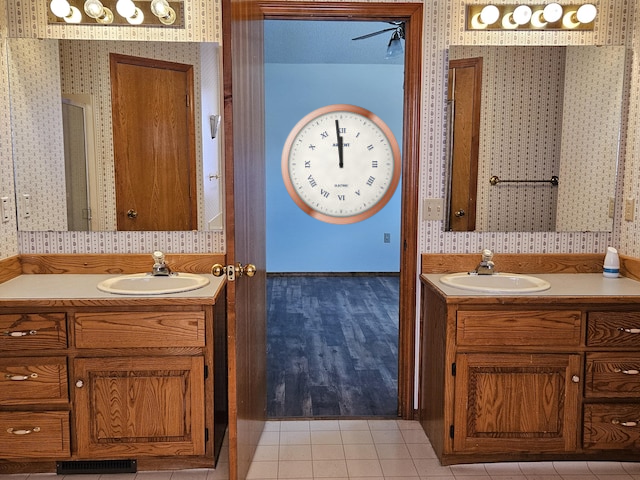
11:59
